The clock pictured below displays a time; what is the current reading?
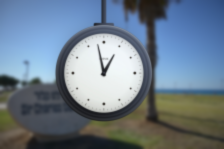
12:58
